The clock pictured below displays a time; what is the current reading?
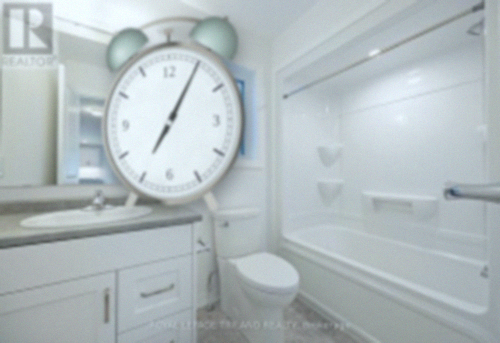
7:05
